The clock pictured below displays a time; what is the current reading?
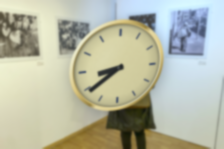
8:39
